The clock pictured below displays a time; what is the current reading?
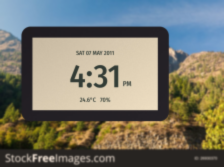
4:31
